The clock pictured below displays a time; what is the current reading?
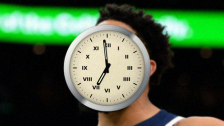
6:59
